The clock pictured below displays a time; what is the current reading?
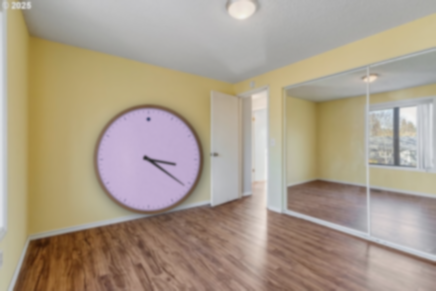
3:21
